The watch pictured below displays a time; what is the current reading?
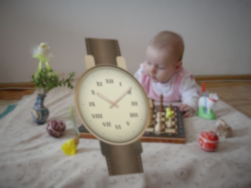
10:09
